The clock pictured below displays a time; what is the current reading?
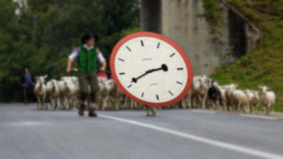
2:41
